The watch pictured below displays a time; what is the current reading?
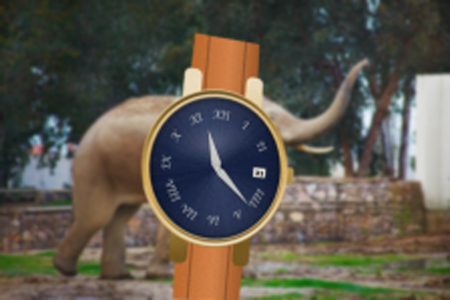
11:22
